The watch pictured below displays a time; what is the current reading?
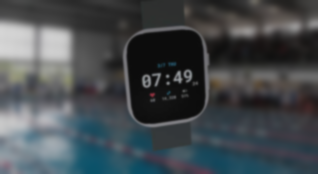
7:49
